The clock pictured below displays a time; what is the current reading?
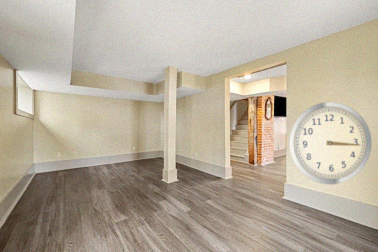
3:16
